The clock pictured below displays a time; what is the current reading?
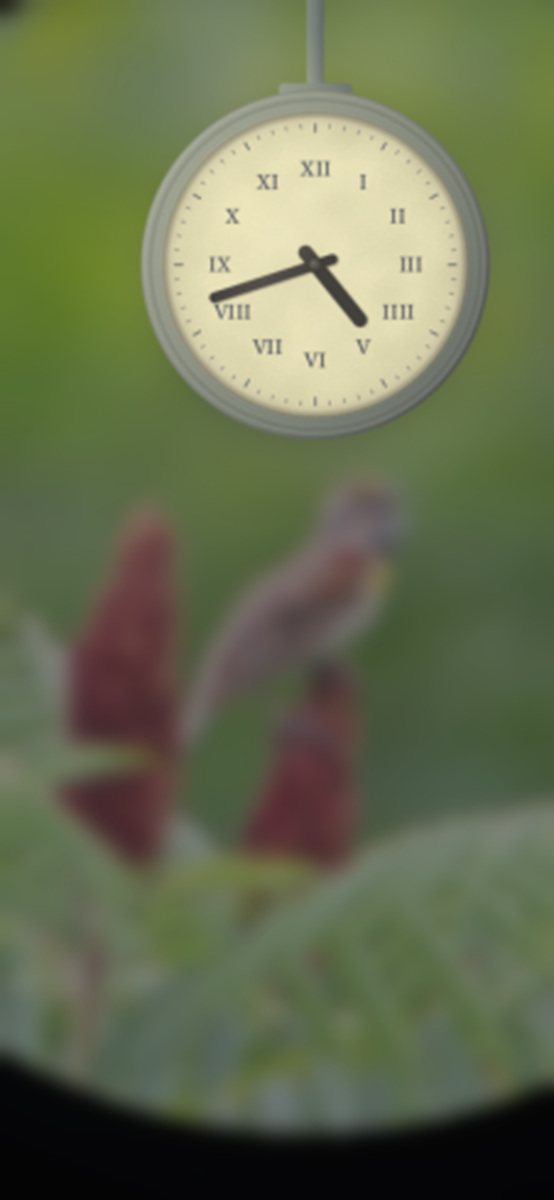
4:42
